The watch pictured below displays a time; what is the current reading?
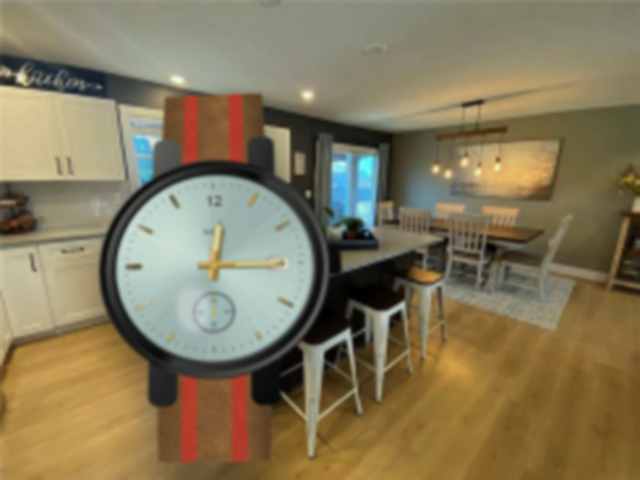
12:15
